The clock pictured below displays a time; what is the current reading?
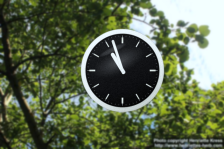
10:57
